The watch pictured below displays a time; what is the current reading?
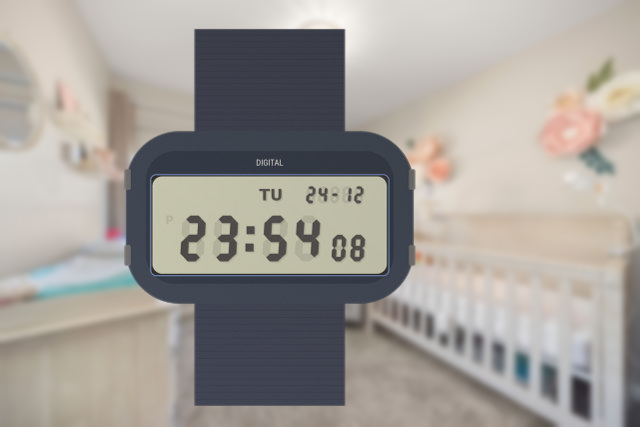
23:54:08
